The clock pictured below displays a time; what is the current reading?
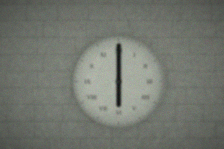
6:00
